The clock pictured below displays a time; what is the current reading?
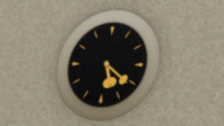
5:21
